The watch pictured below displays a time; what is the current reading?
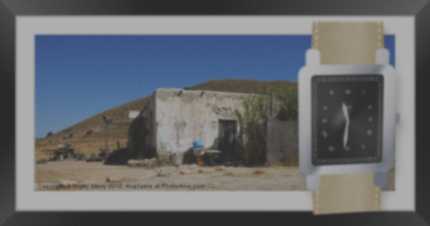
11:31
